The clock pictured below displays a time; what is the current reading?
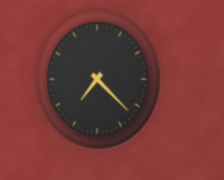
7:22
